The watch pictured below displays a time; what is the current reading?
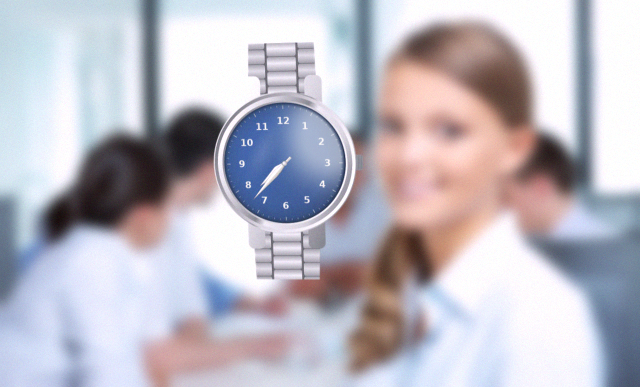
7:37
